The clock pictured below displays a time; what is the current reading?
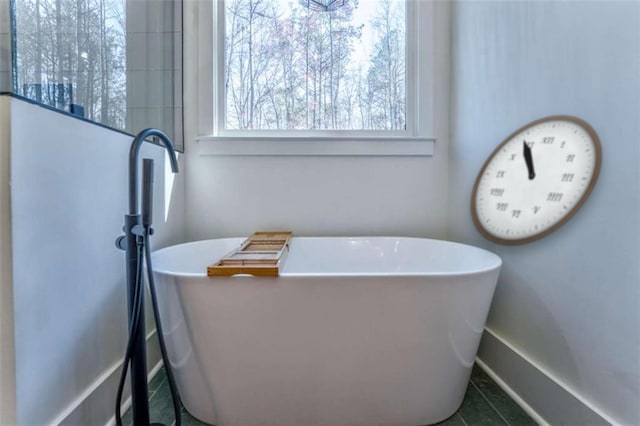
10:54
